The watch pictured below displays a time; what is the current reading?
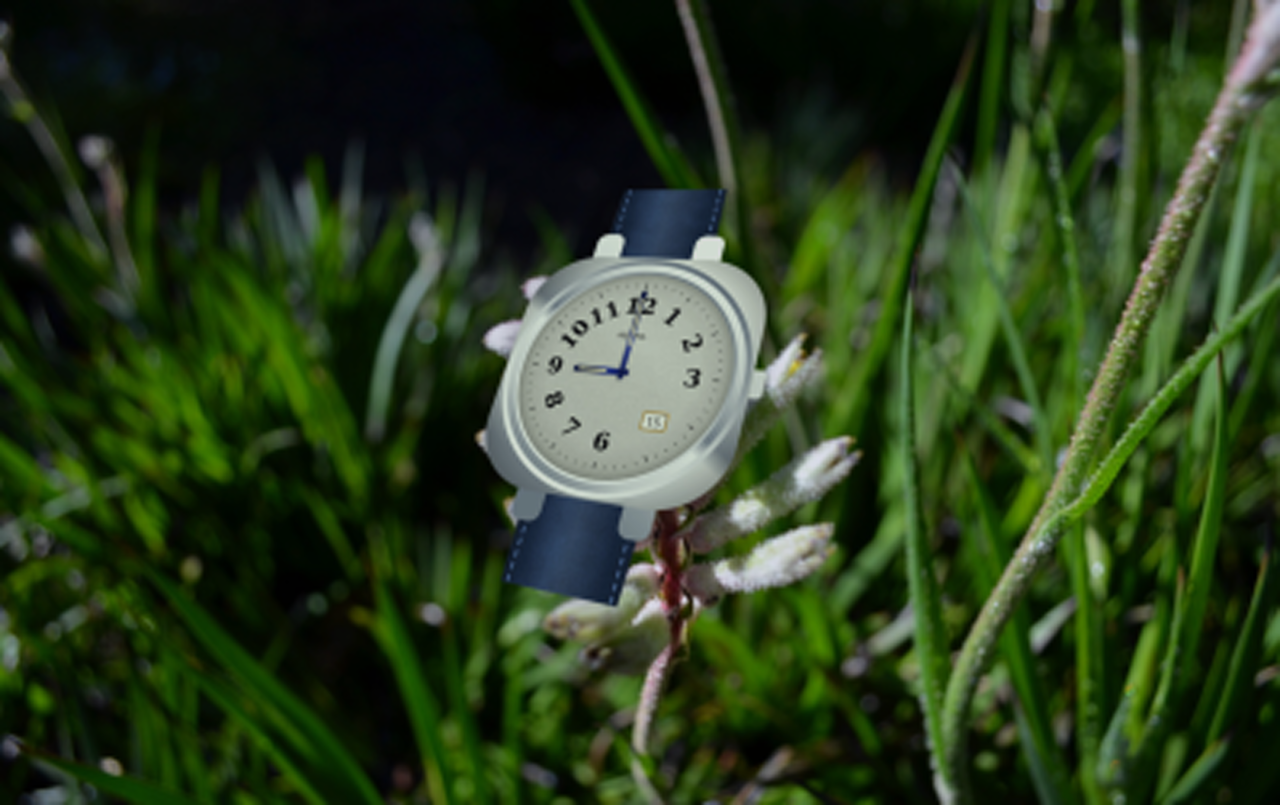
9:00
